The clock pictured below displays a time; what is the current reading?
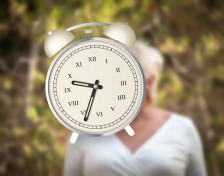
9:34
